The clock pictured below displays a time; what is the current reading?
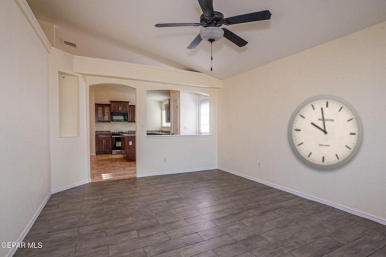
9:58
